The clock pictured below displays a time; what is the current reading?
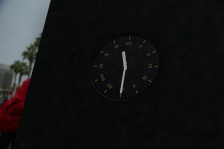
11:30
